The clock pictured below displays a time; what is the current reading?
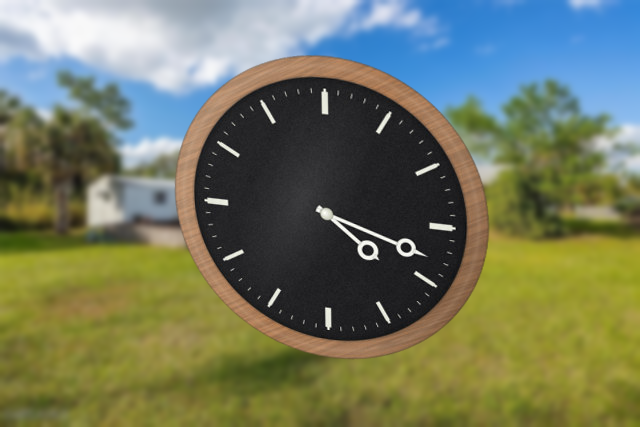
4:18
